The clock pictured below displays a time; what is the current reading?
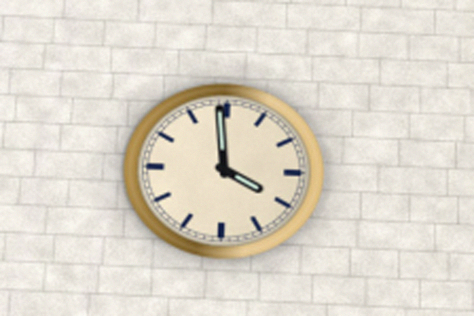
3:59
